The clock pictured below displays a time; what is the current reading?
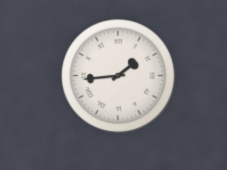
1:44
